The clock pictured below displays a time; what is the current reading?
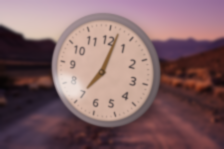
7:02
